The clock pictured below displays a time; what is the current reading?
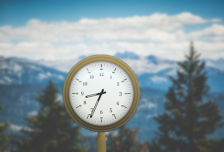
8:34
